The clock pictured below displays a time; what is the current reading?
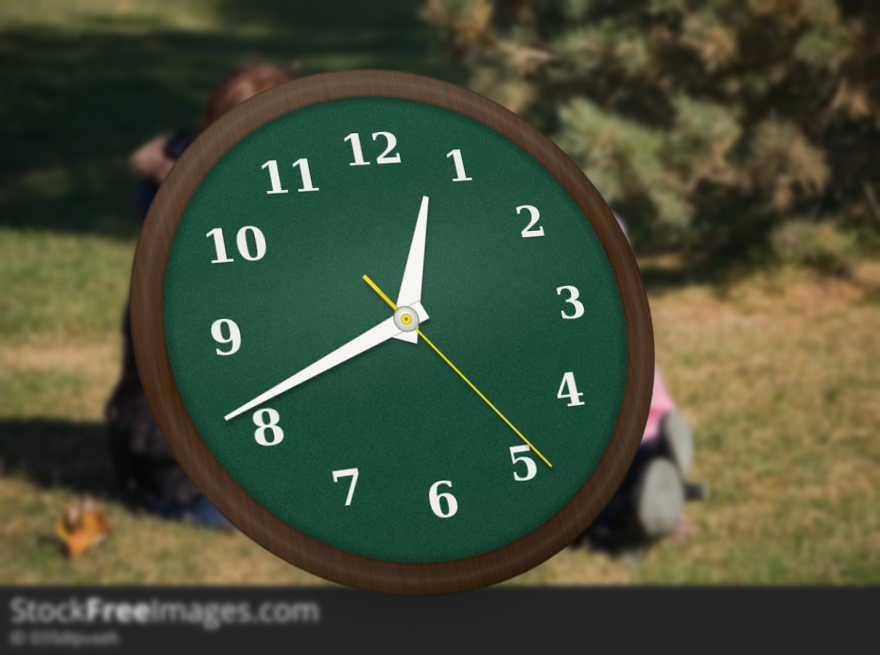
12:41:24
